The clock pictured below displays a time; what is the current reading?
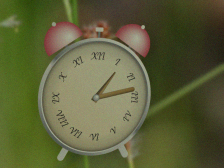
1:13
